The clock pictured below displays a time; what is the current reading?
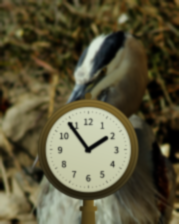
1:54
